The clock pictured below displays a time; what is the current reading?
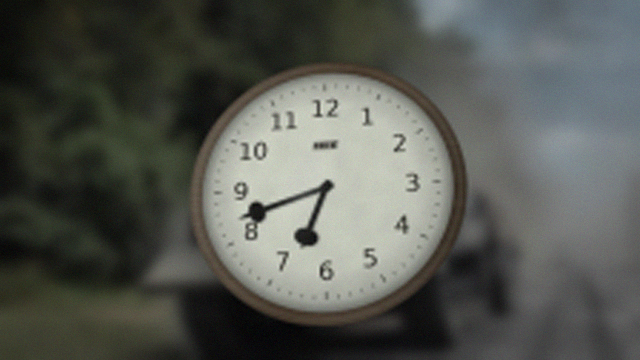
6:42
